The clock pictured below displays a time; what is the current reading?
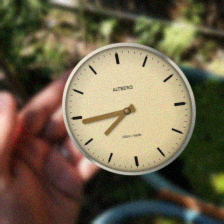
7:44
